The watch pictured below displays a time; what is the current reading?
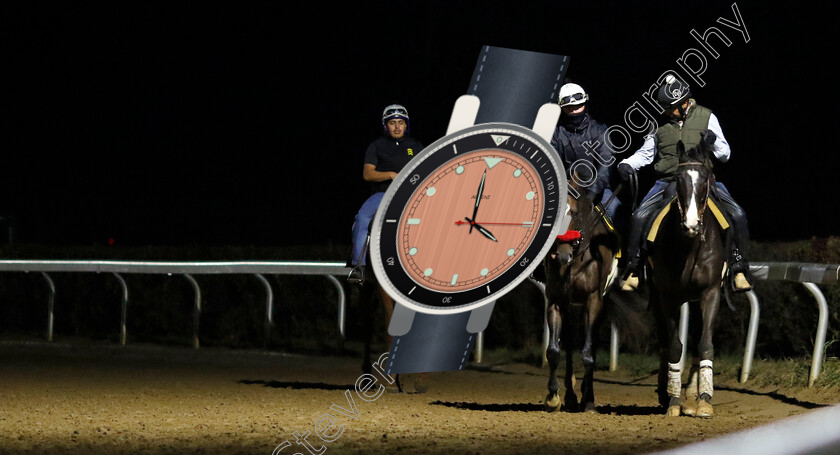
3:59:15
